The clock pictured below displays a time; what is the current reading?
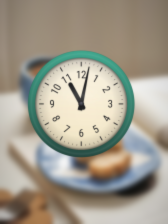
11:02
